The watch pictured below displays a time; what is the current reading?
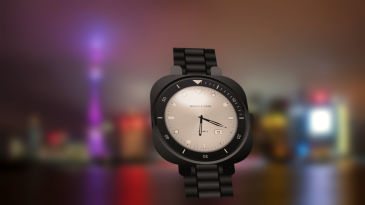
6:19
